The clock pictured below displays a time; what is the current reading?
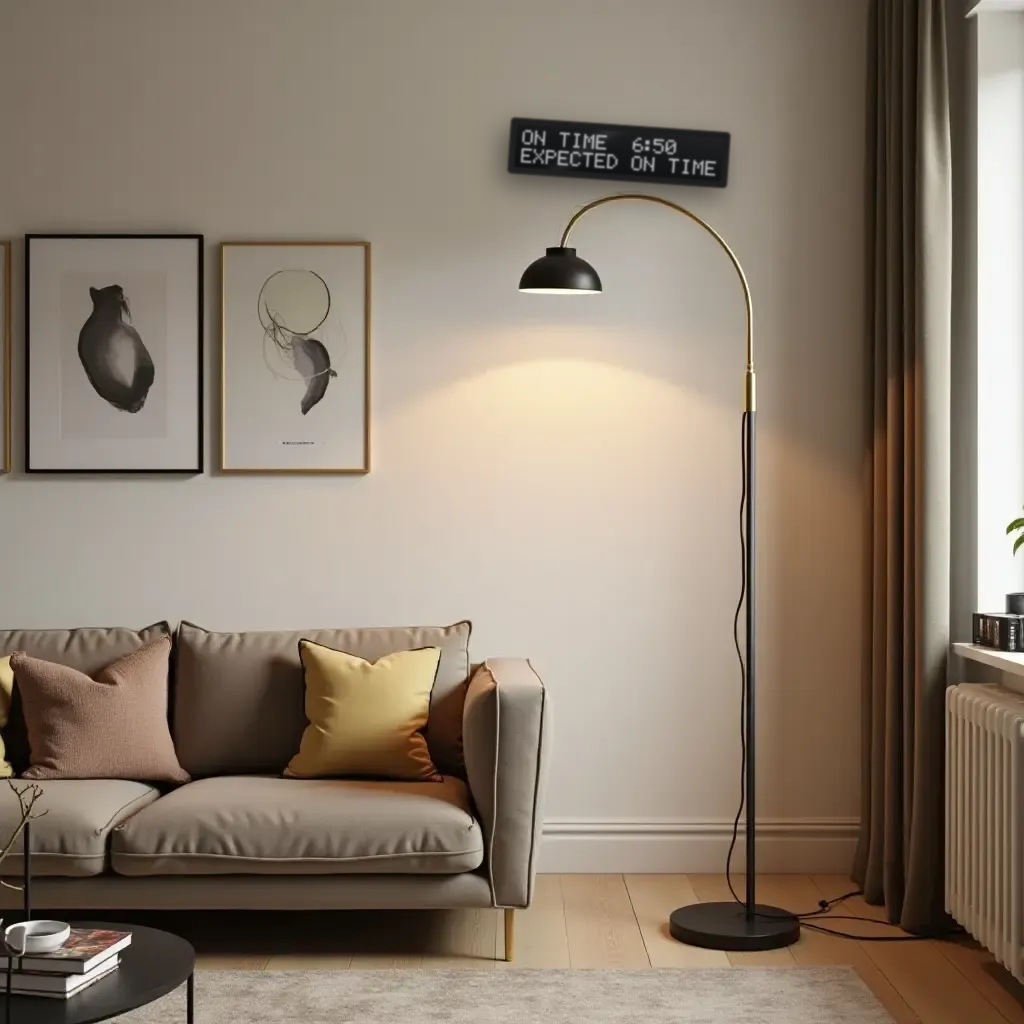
6:50
